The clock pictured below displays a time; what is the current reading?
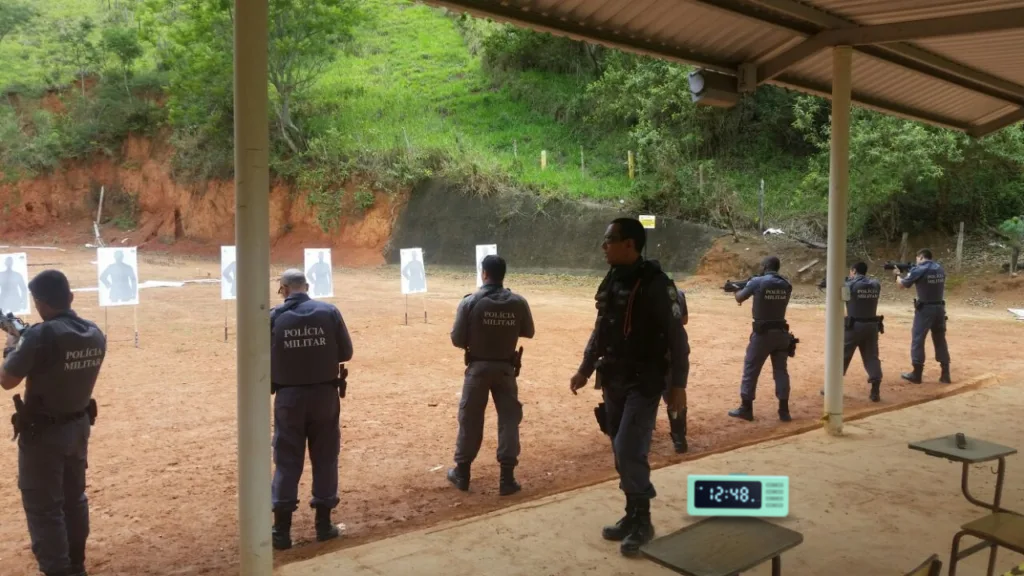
12:48
